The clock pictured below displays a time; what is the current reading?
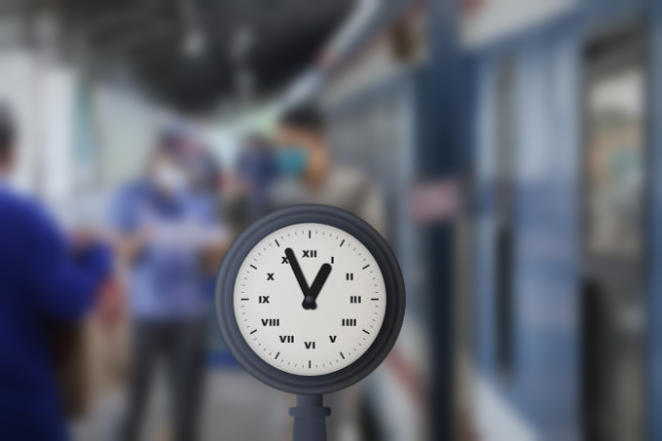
12:56
